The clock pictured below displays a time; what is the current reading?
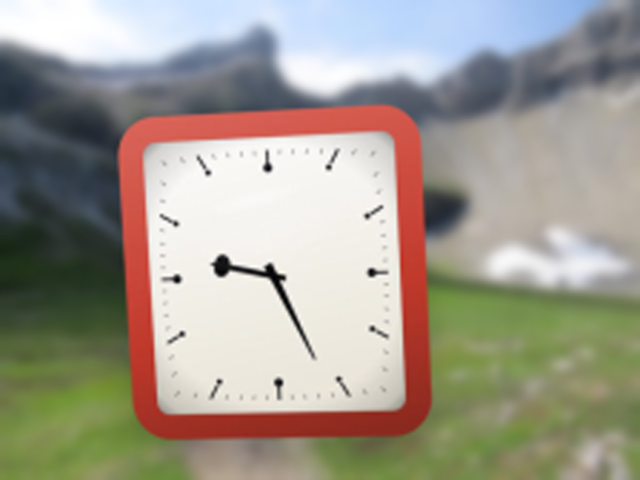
9:26
